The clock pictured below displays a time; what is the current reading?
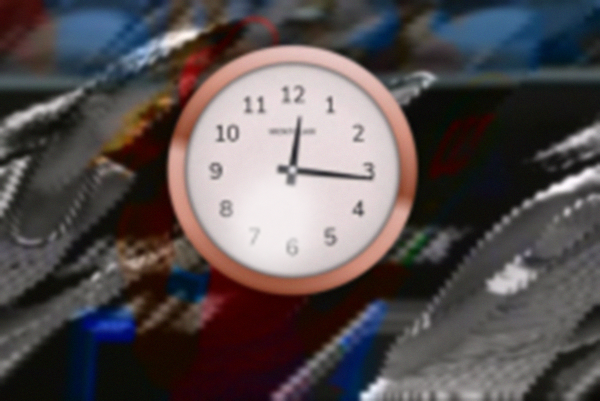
12:16
